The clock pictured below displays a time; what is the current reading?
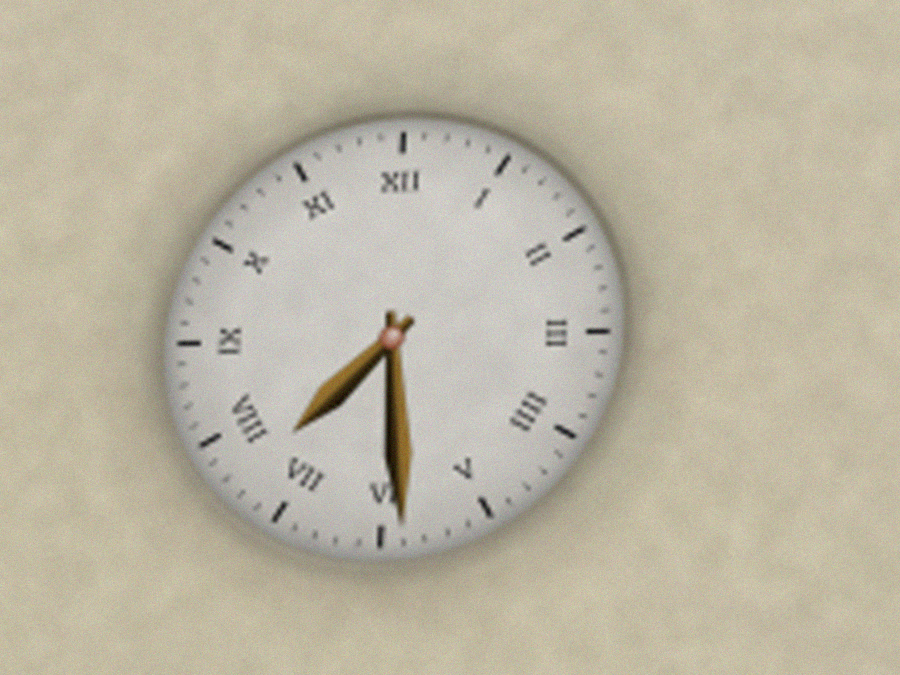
7:29
